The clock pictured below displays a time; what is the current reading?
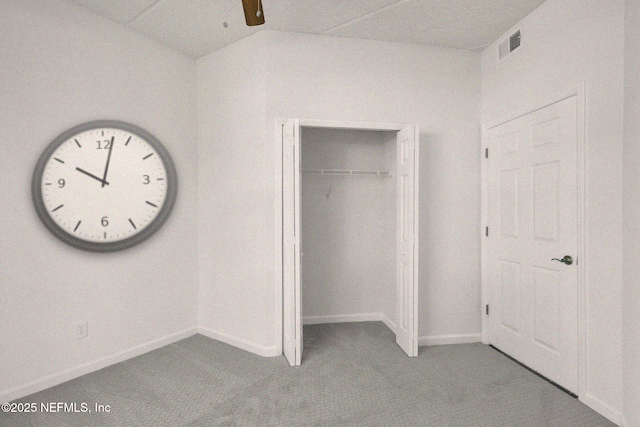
10:02
